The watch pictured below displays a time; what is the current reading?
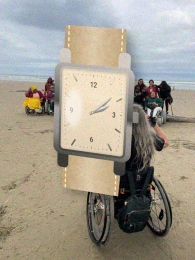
2:08
